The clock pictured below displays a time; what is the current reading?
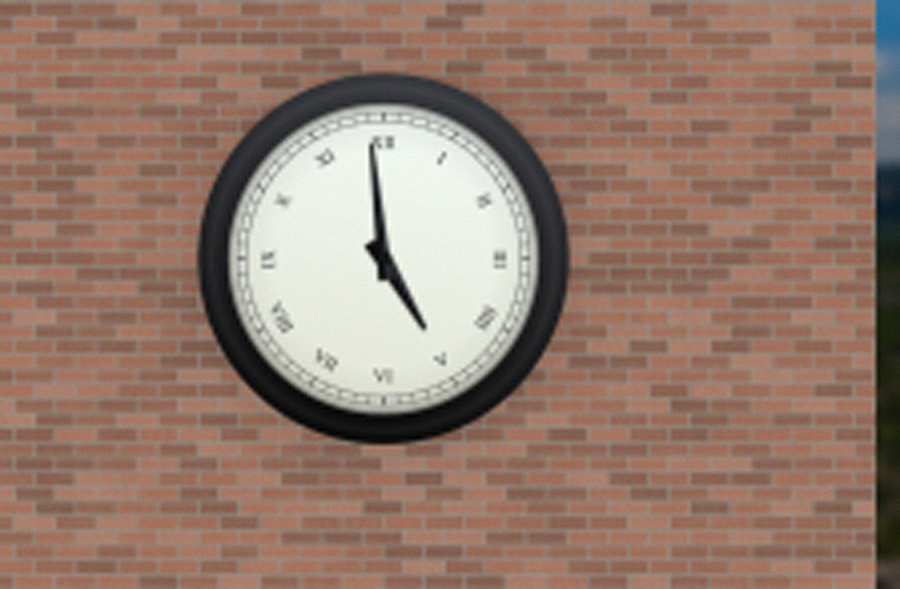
4:59
